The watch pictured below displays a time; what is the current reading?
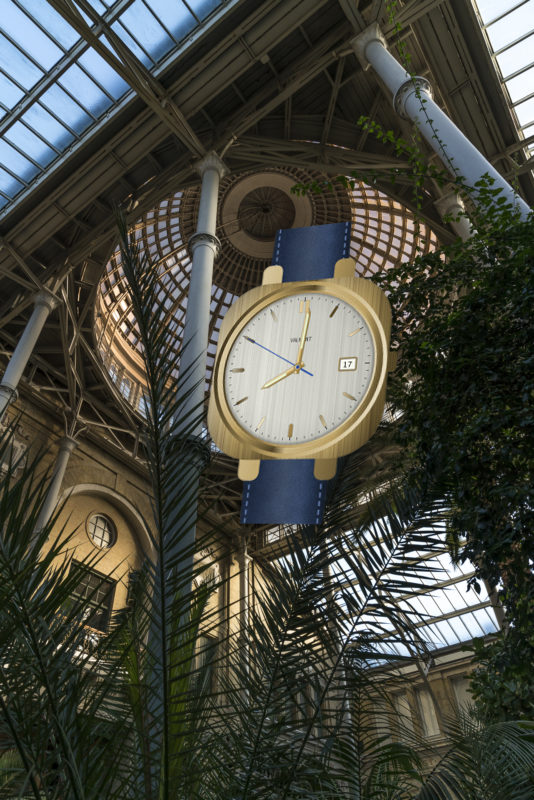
8:00:50
